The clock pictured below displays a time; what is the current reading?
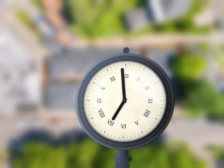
6:59
